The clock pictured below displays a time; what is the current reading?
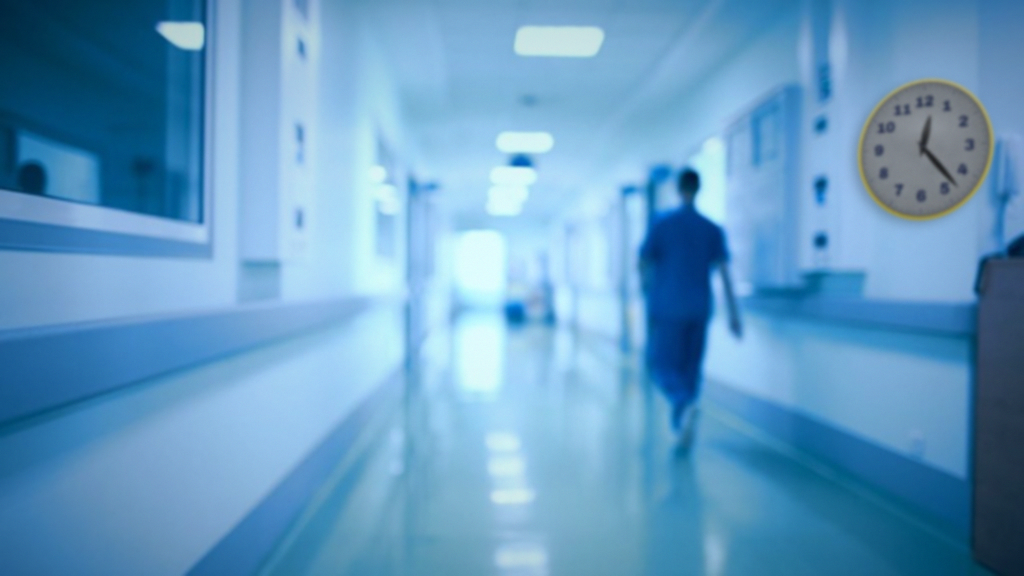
12:23
